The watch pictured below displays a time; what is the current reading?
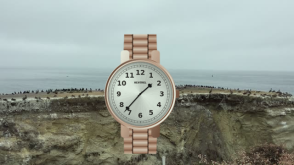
1:37
